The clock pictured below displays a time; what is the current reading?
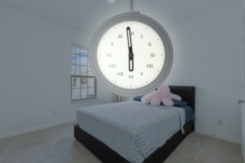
5:59
